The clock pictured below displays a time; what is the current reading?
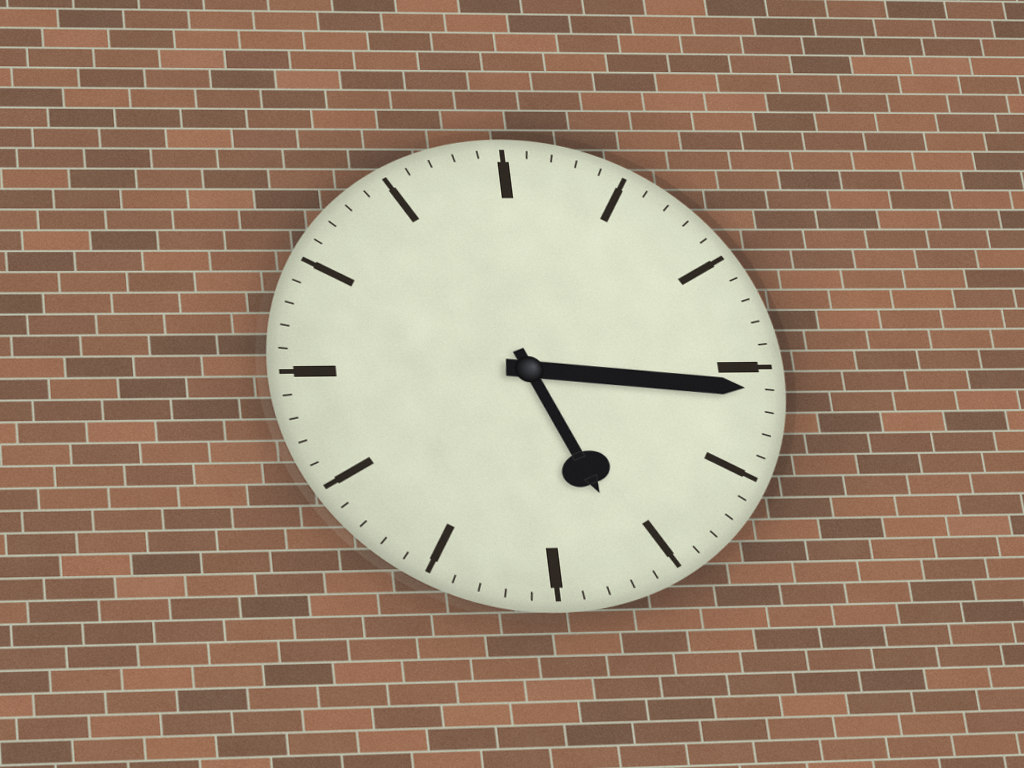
5:16
